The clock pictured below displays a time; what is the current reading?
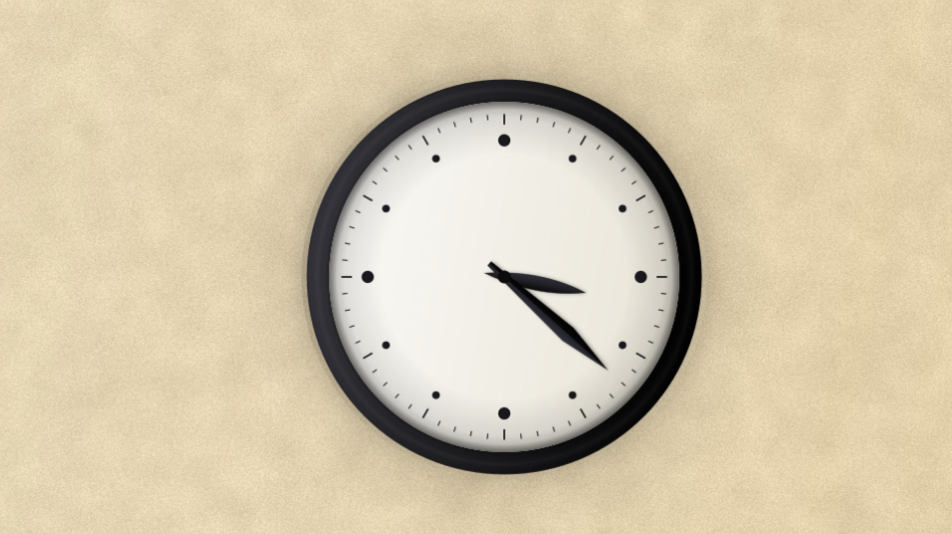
3:22
